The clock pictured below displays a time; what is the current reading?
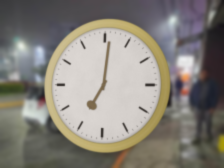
7:01
